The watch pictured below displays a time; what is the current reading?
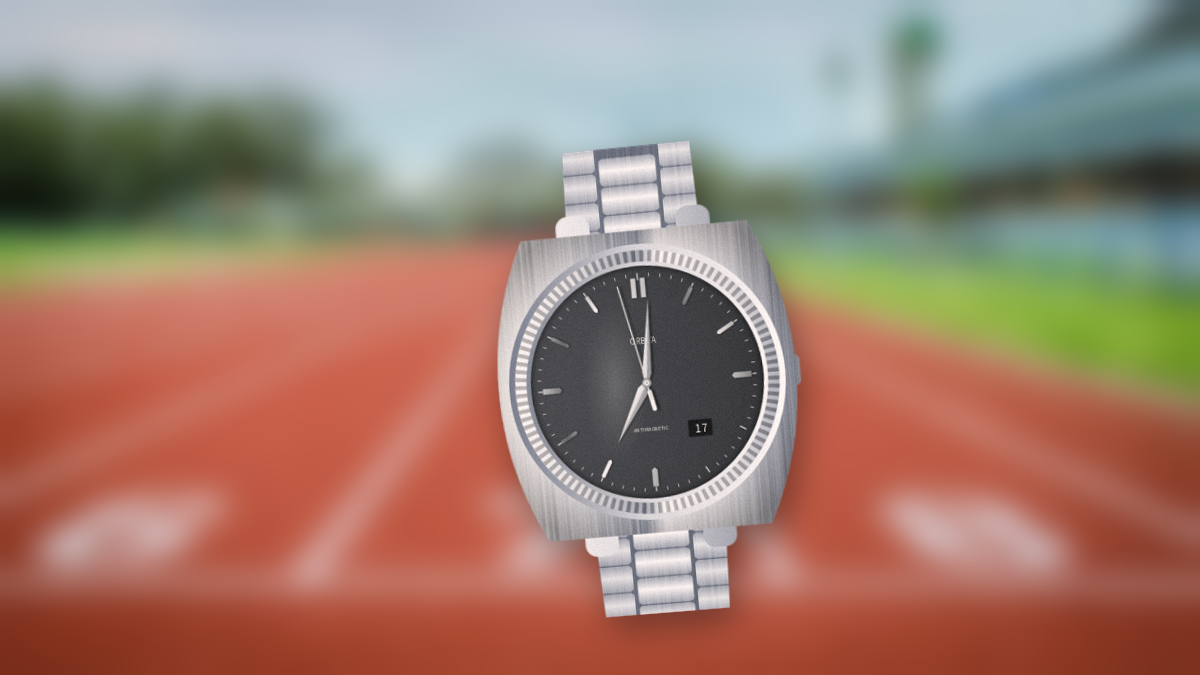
7:00:58
